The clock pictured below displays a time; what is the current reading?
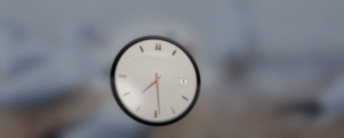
7:29
